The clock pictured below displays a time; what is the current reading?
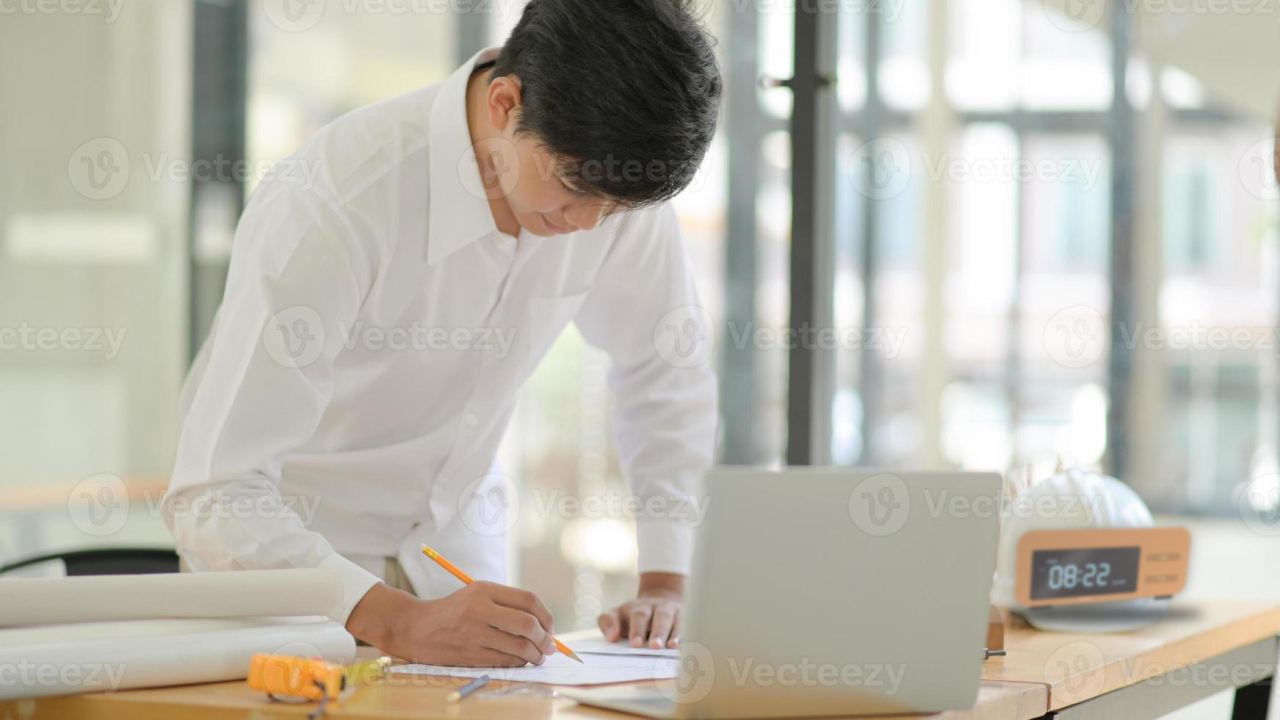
8:22
